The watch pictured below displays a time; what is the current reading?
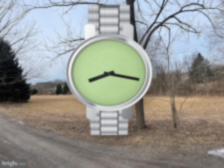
8:17
